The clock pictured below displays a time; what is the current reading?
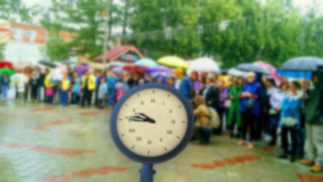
9:46
